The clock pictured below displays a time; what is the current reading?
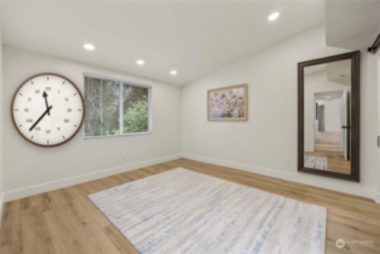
11:37
